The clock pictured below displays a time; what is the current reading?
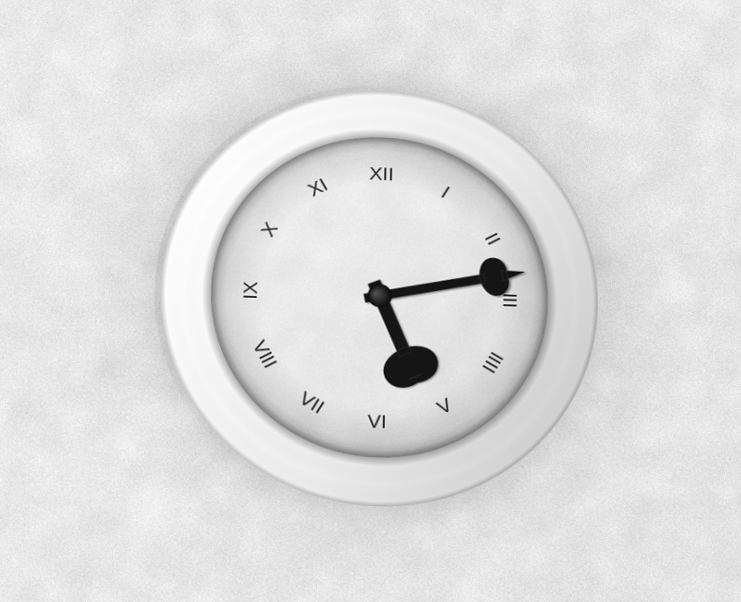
5:13
